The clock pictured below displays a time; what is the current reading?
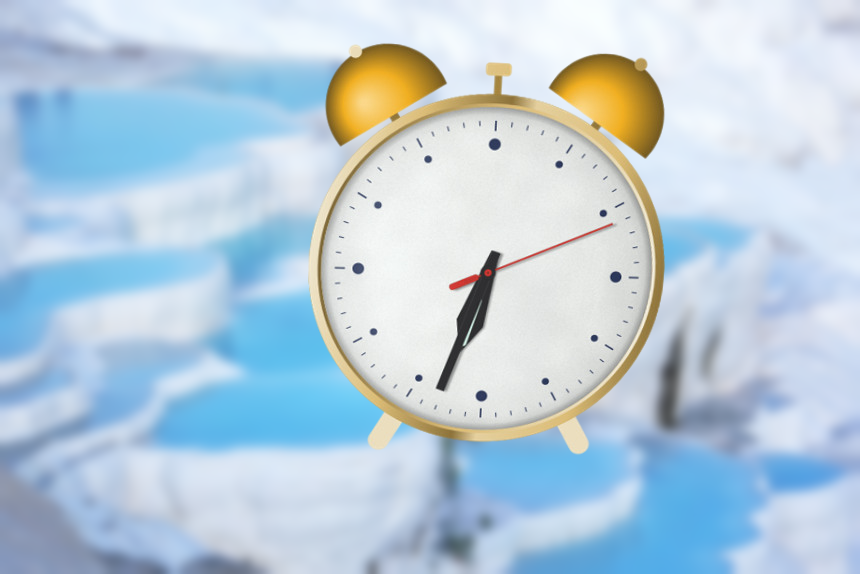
6:33:11
